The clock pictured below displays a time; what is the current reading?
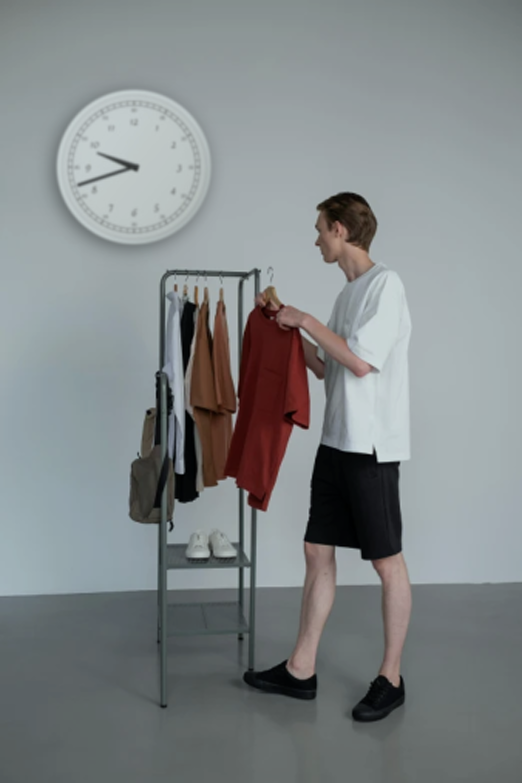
9:42
